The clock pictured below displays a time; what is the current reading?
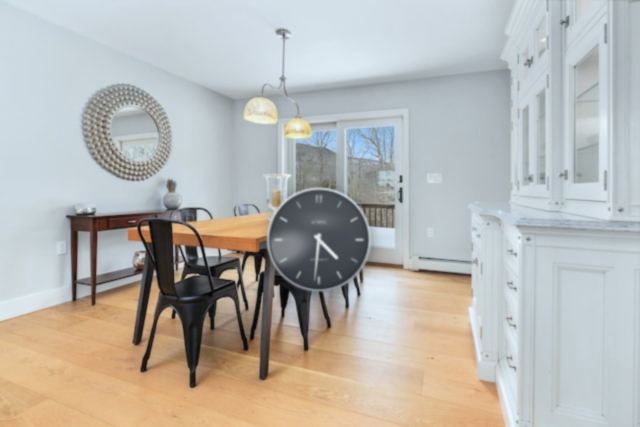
4:31
